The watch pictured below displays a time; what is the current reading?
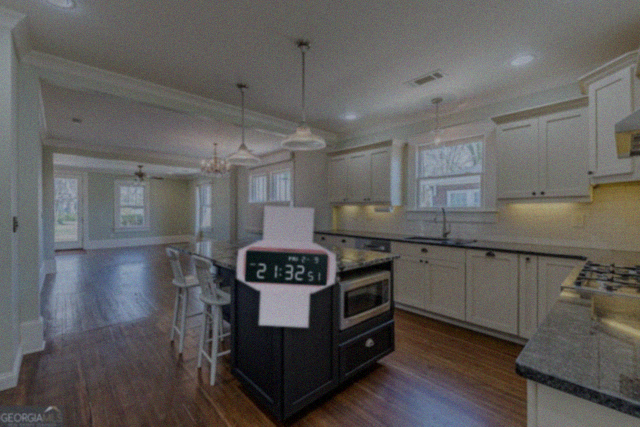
21:32
